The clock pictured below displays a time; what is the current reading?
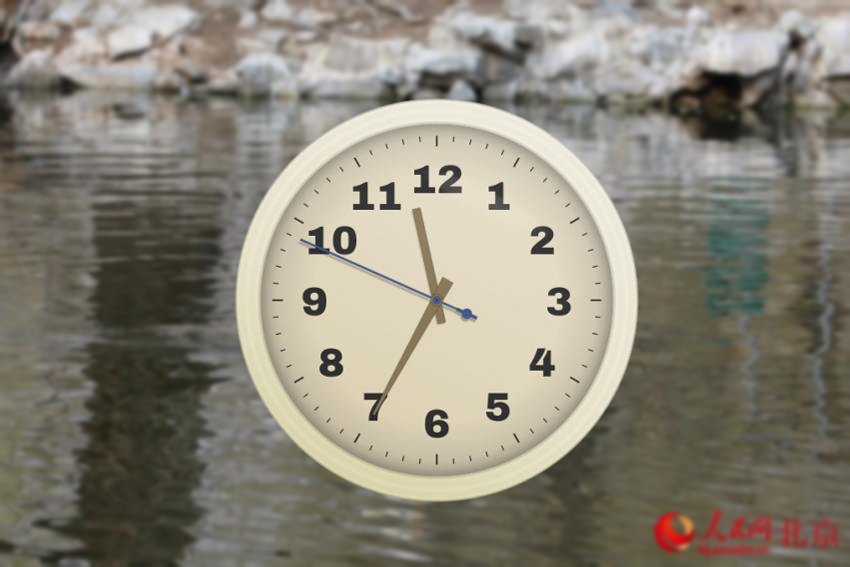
11:34:49
